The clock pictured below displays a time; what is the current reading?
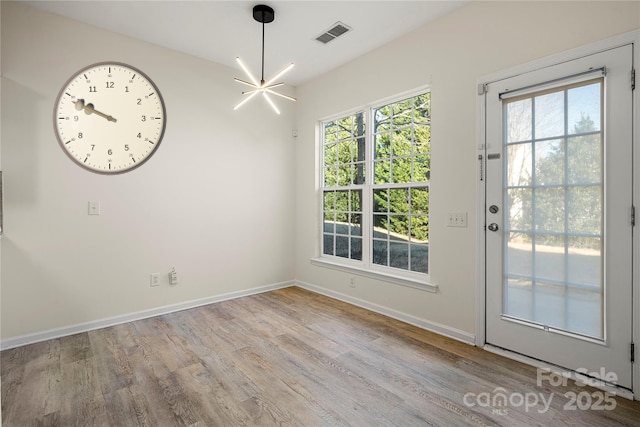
9:49
